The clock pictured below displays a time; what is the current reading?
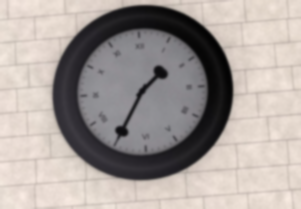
1:35
